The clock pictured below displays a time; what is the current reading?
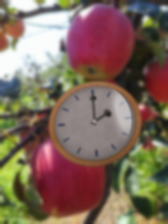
2:00
